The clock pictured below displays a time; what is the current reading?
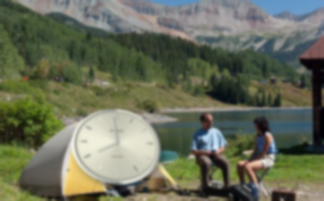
7:59
